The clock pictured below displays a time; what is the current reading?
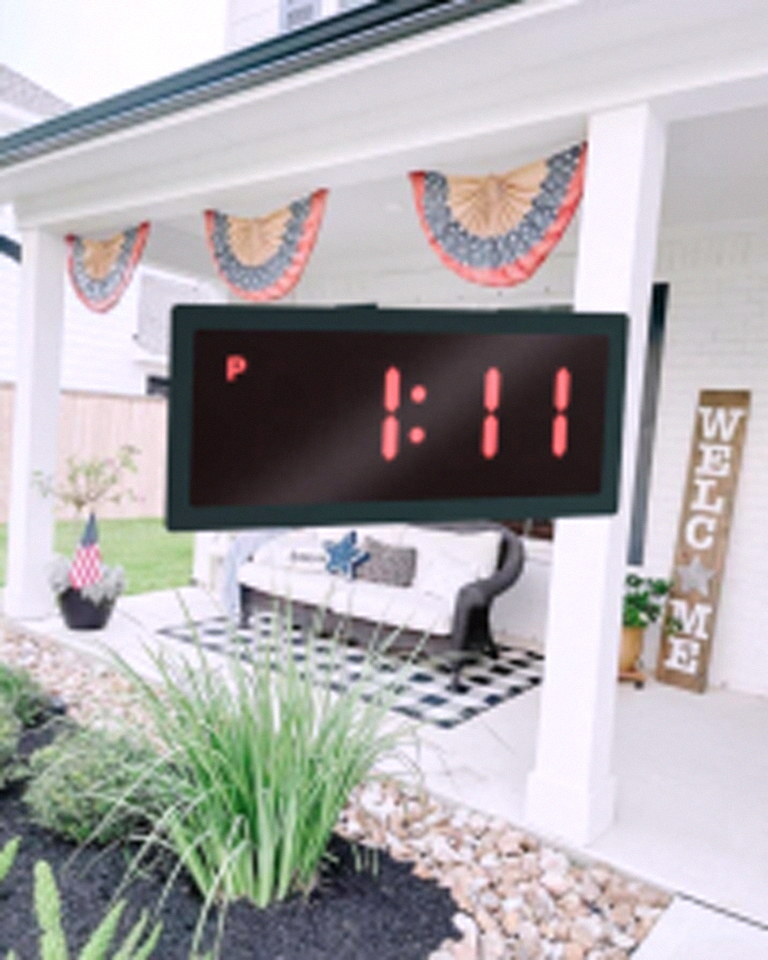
1:11
